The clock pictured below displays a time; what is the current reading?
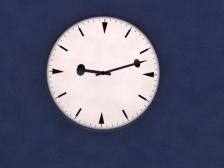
9:12
